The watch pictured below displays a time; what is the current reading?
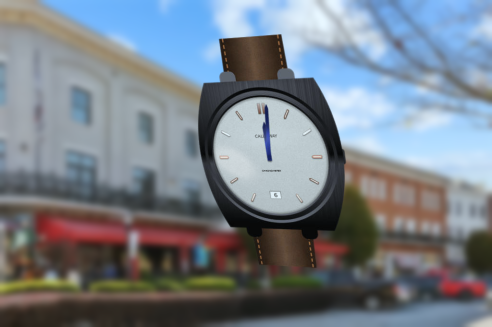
12:01
